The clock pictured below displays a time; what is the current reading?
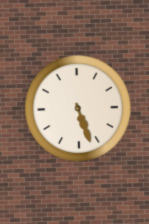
5:27
